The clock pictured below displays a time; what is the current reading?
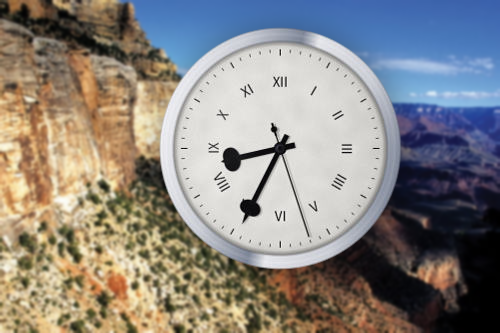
8:34:27
